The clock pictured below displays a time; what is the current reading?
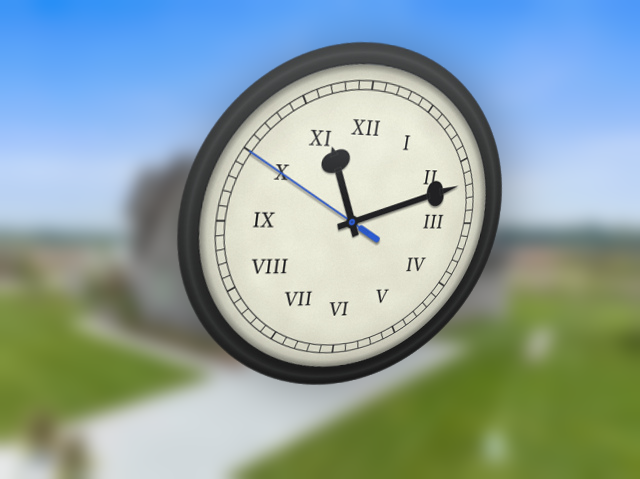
11:11:50
